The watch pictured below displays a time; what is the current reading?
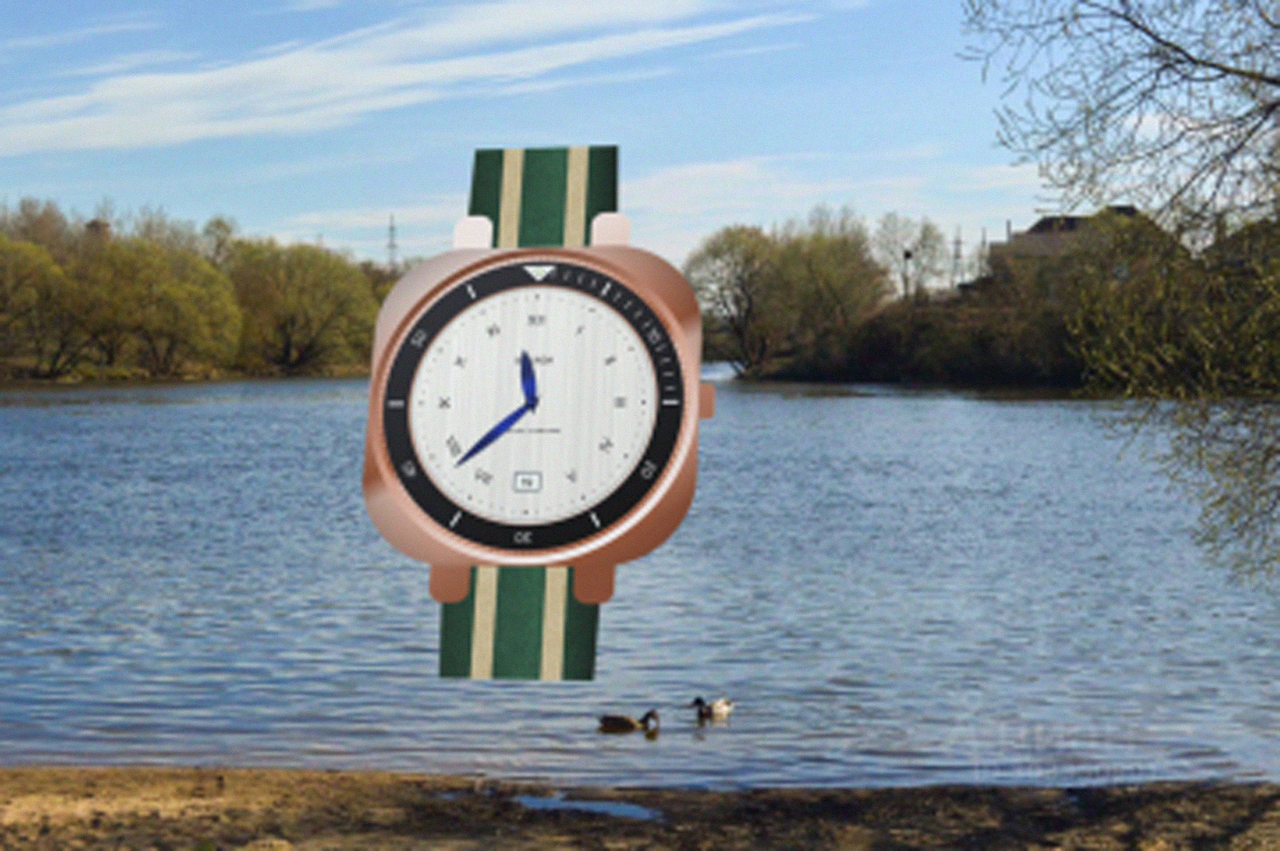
11:38
